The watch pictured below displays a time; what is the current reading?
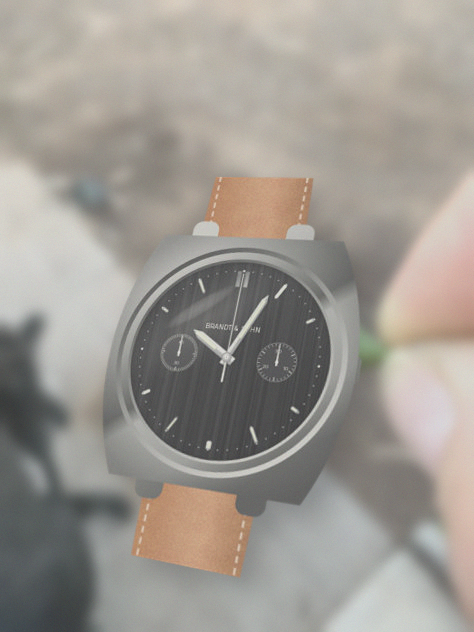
10:04
